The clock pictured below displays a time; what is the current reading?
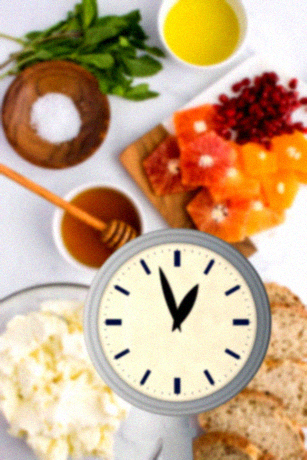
12:57
